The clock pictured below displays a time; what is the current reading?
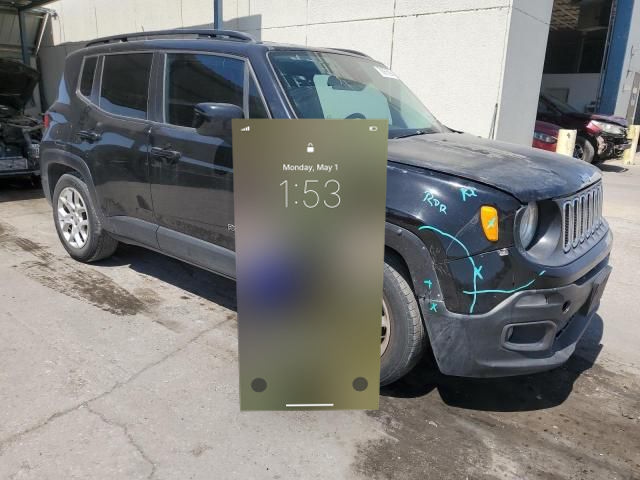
1:53
